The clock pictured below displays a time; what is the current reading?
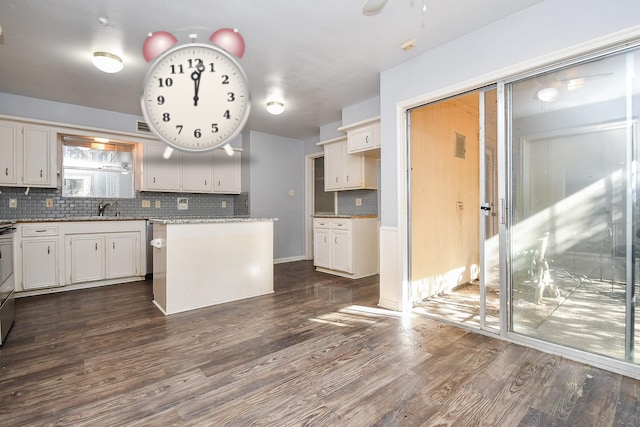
12:02
